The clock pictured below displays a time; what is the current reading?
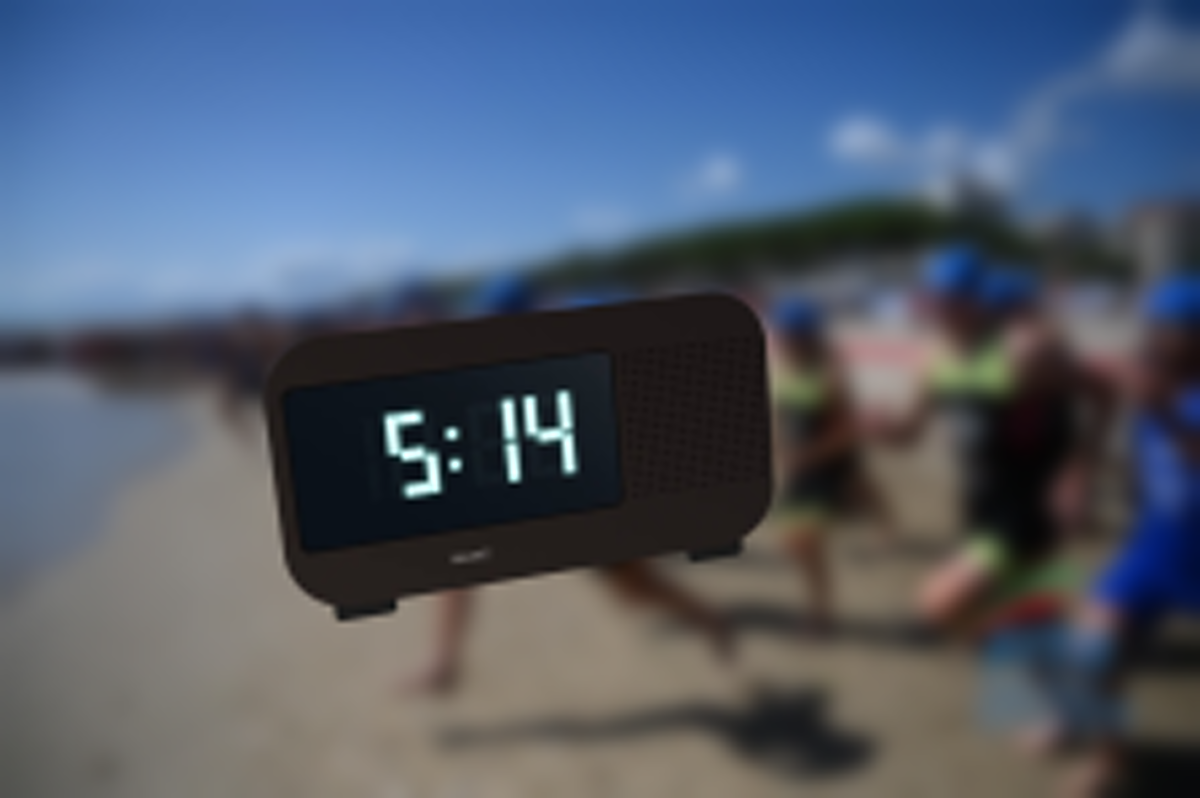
5:14
